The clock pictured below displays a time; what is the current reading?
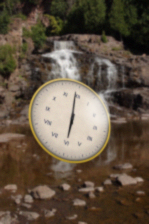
5:59
